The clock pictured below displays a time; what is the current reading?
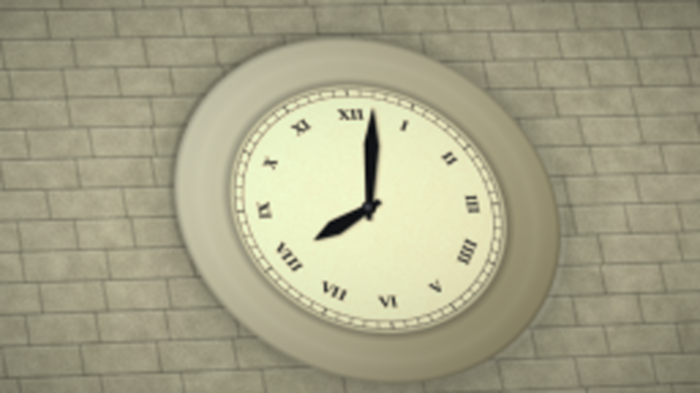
8:02
